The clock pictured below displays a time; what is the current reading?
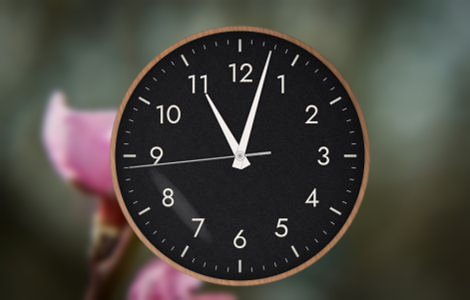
11:02:44
